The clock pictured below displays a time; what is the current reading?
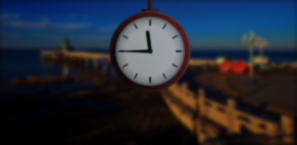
11:45
